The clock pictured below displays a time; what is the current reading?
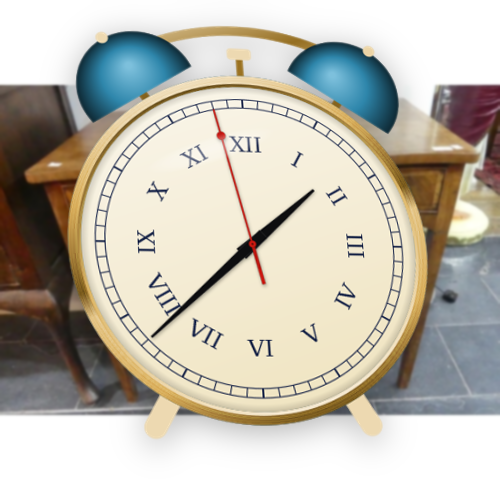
1:37:58
